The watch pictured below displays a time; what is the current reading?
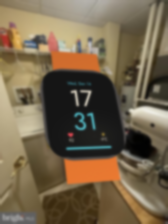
17:31
